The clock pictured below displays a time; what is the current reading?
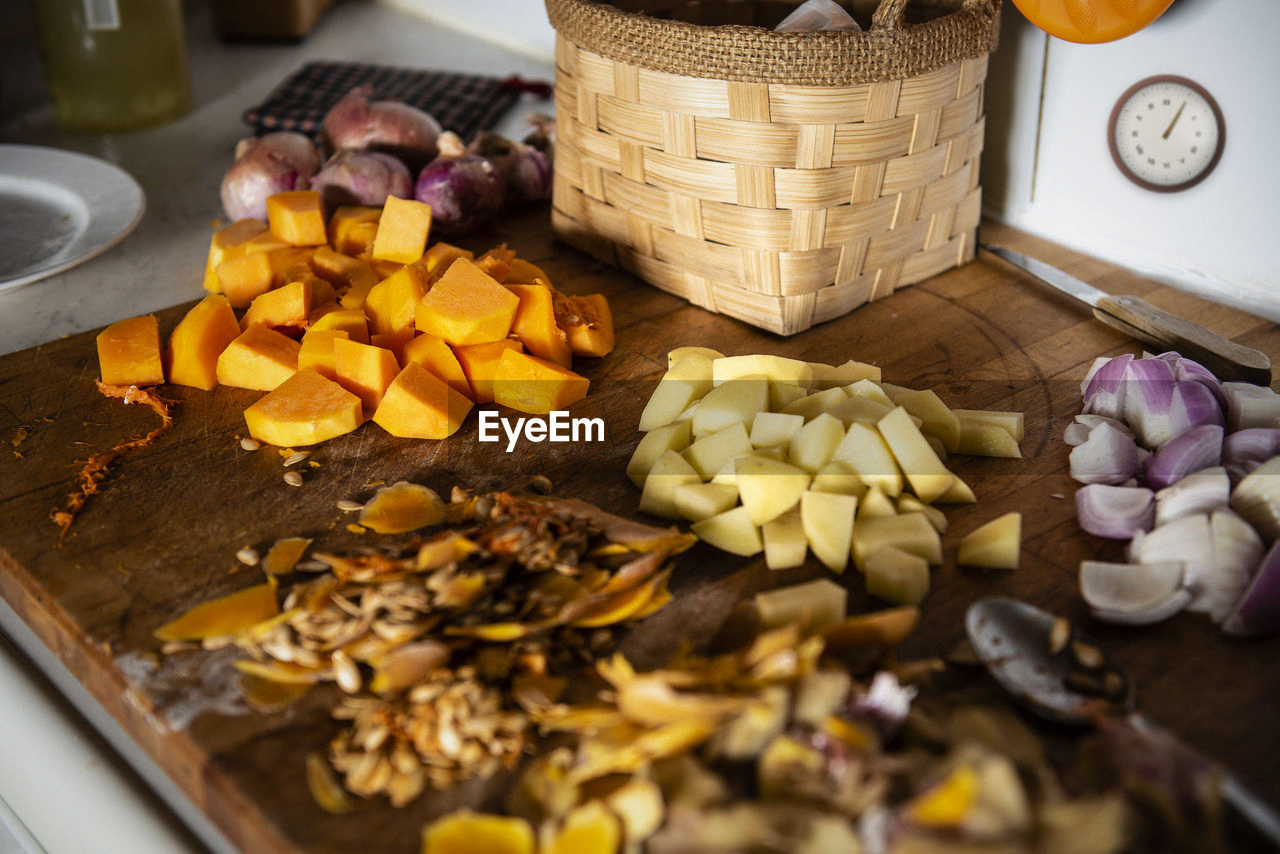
1:05
